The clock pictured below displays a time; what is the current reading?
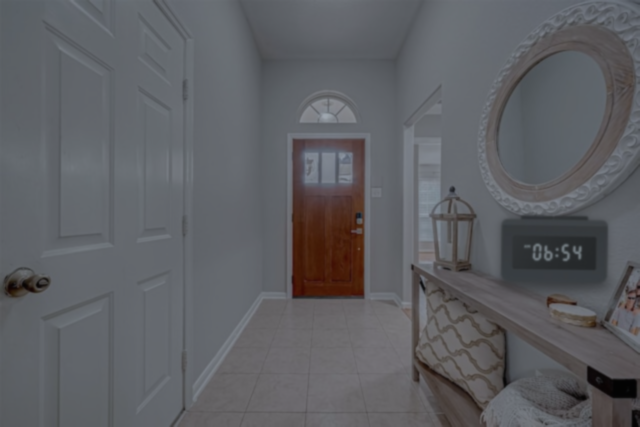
6:54
